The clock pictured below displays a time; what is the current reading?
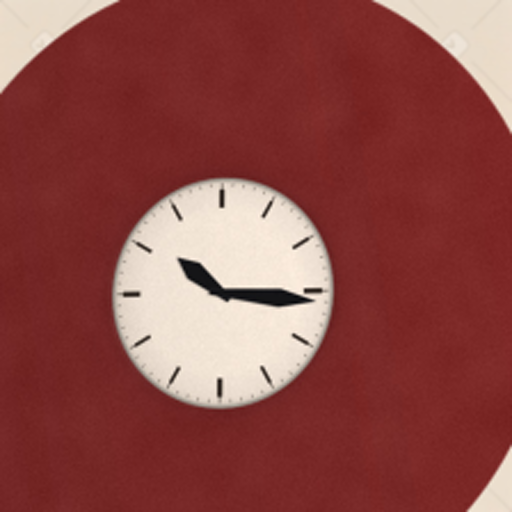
10:16
